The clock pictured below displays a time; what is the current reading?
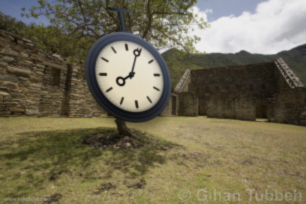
8:04
